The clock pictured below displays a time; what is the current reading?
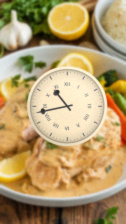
10:43
